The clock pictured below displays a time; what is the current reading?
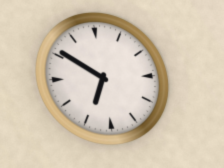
6:51
